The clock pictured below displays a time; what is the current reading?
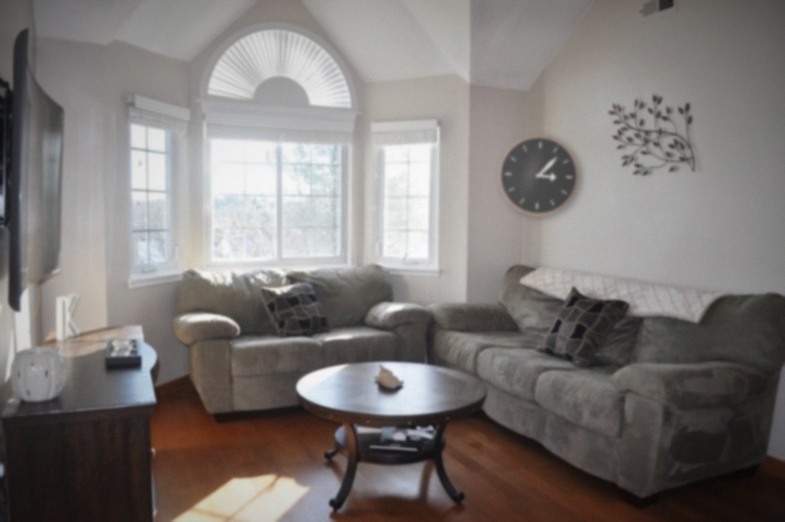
3:07
